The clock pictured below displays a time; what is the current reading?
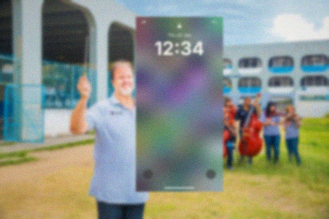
12:34
